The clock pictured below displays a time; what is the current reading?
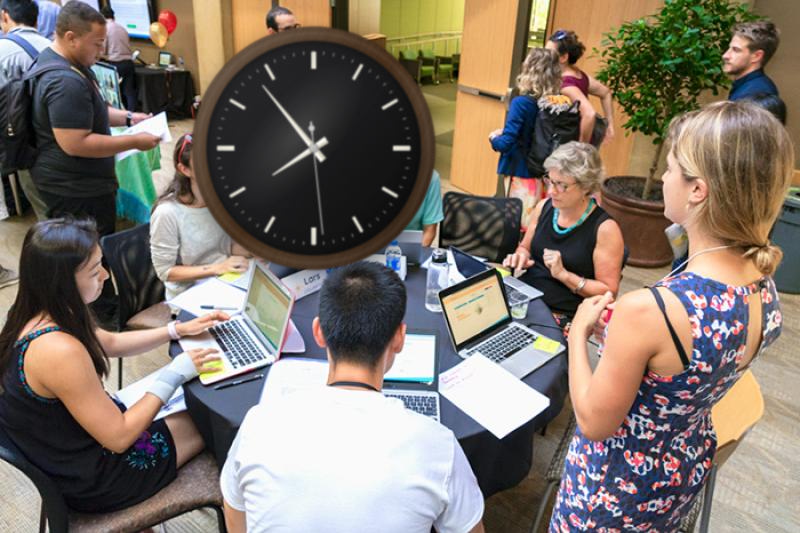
7:53:29
